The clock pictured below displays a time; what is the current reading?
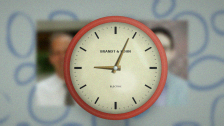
9:04
